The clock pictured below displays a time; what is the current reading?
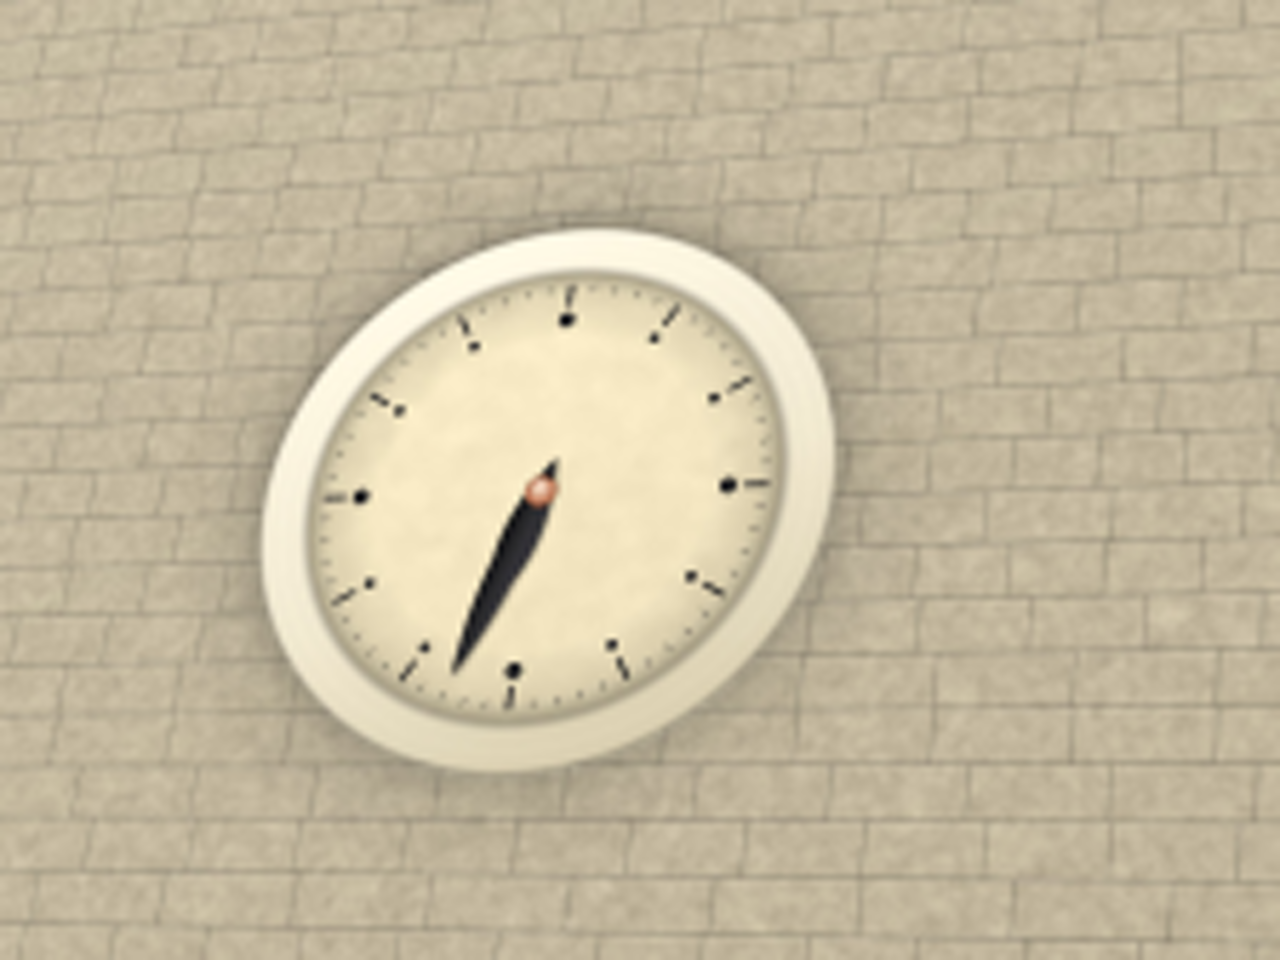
6:33
